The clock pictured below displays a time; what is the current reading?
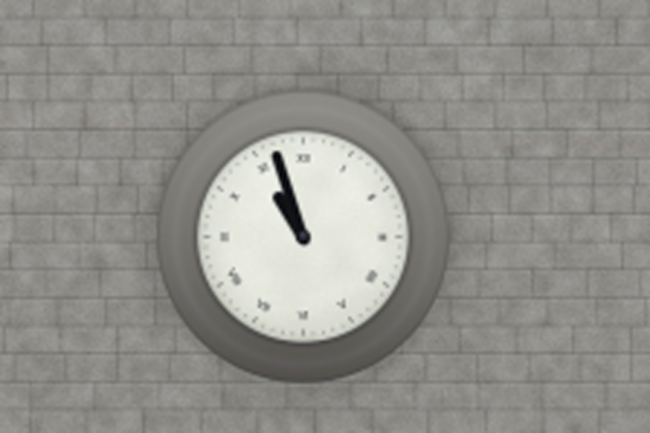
10:57
